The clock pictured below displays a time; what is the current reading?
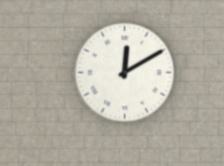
12:10
